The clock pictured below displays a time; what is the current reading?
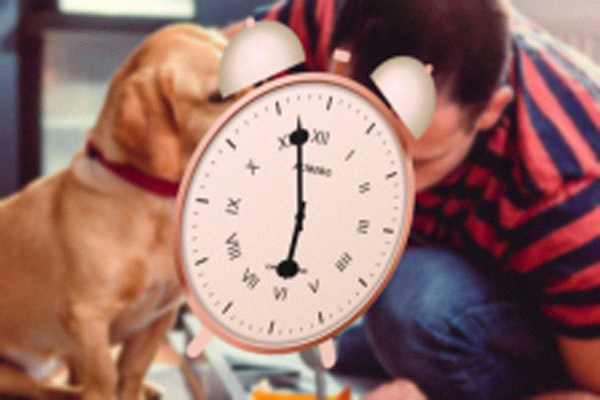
5:57
